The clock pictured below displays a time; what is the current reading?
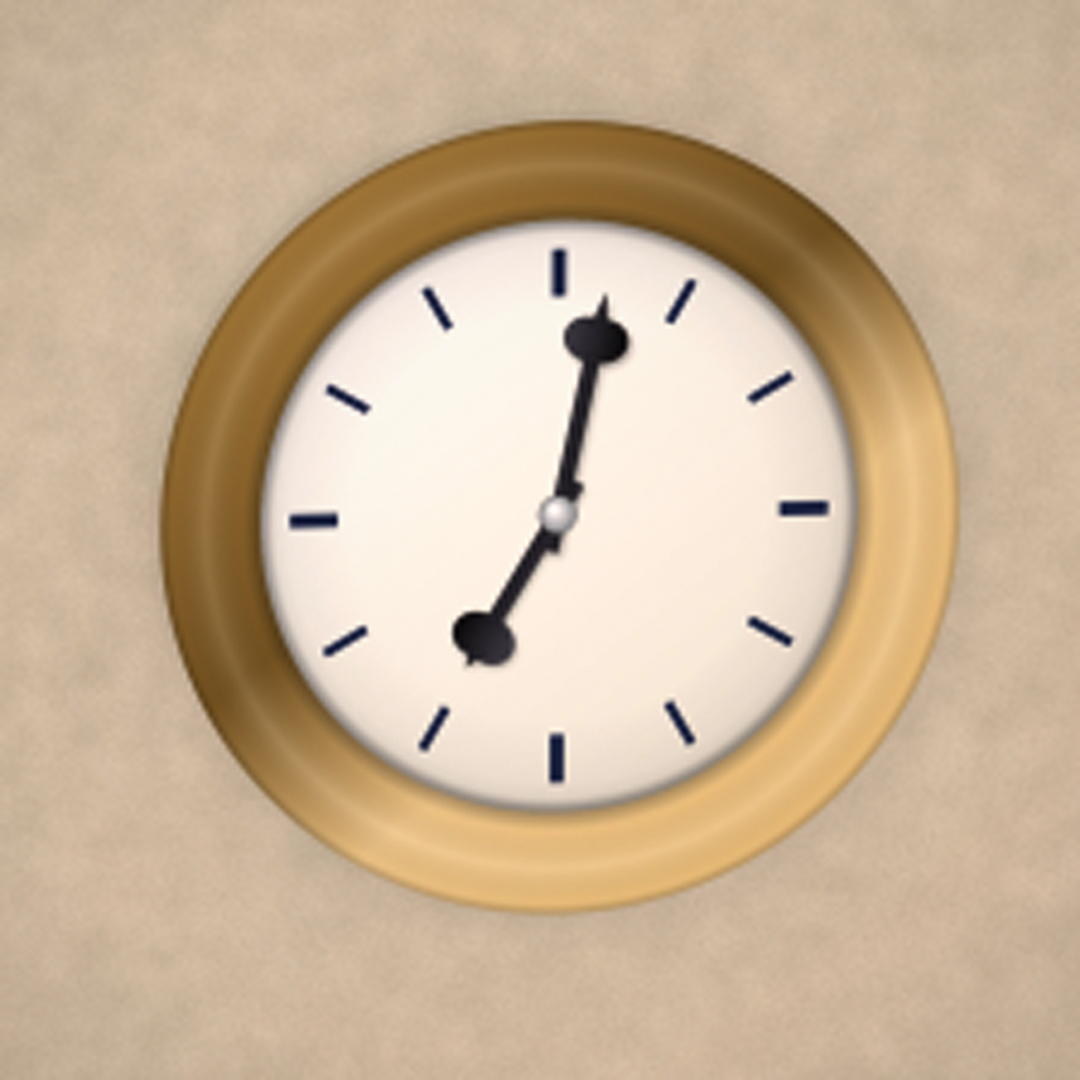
7:02
